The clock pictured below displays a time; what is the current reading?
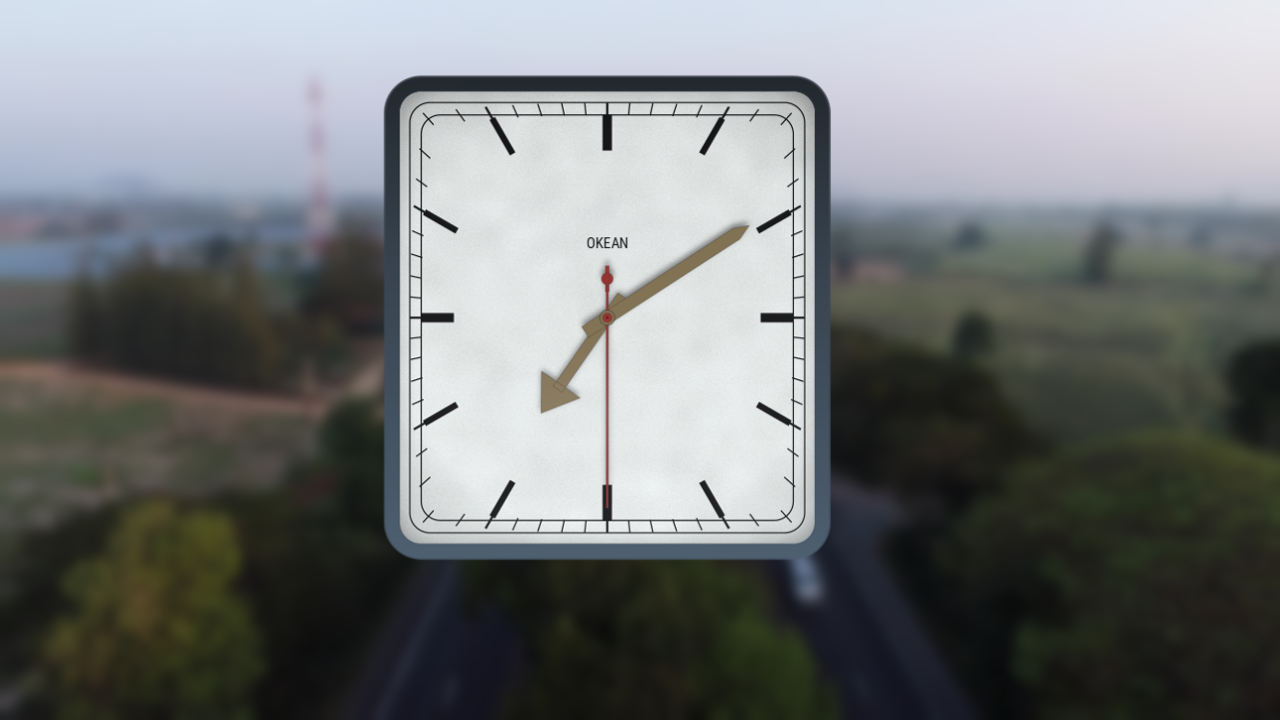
7:09:30
